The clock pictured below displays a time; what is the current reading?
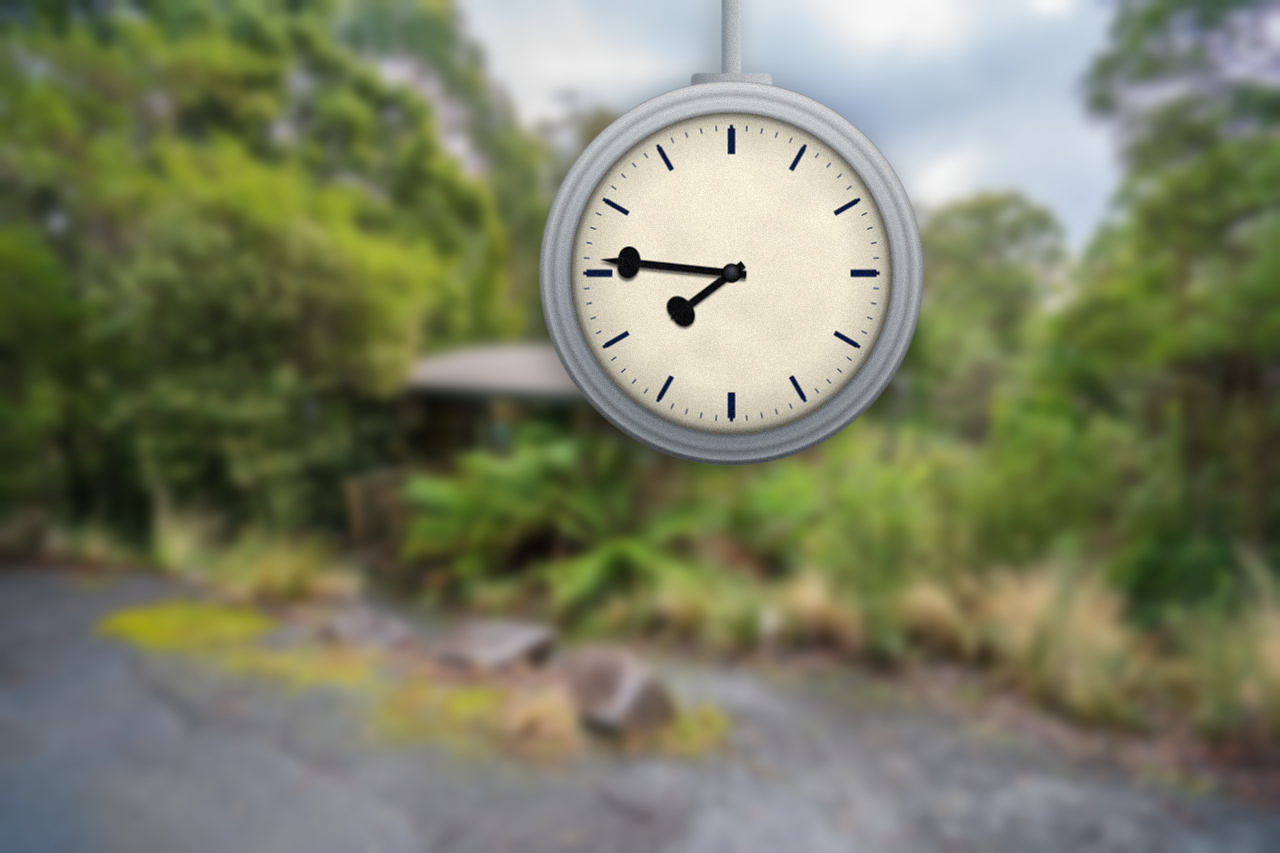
7:46
